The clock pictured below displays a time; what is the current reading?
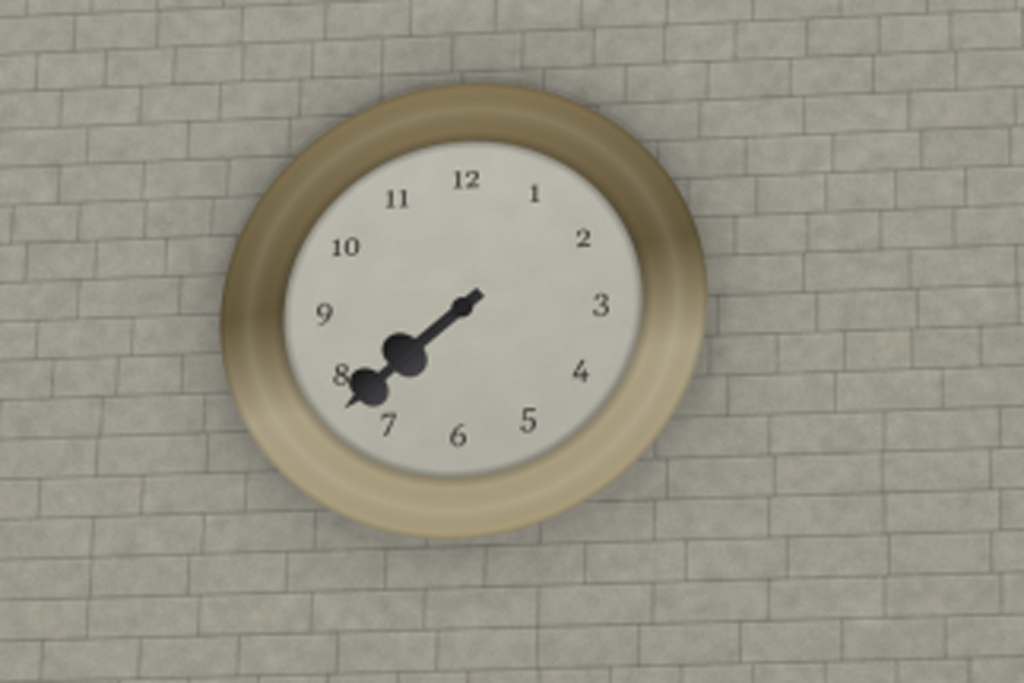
7:38
